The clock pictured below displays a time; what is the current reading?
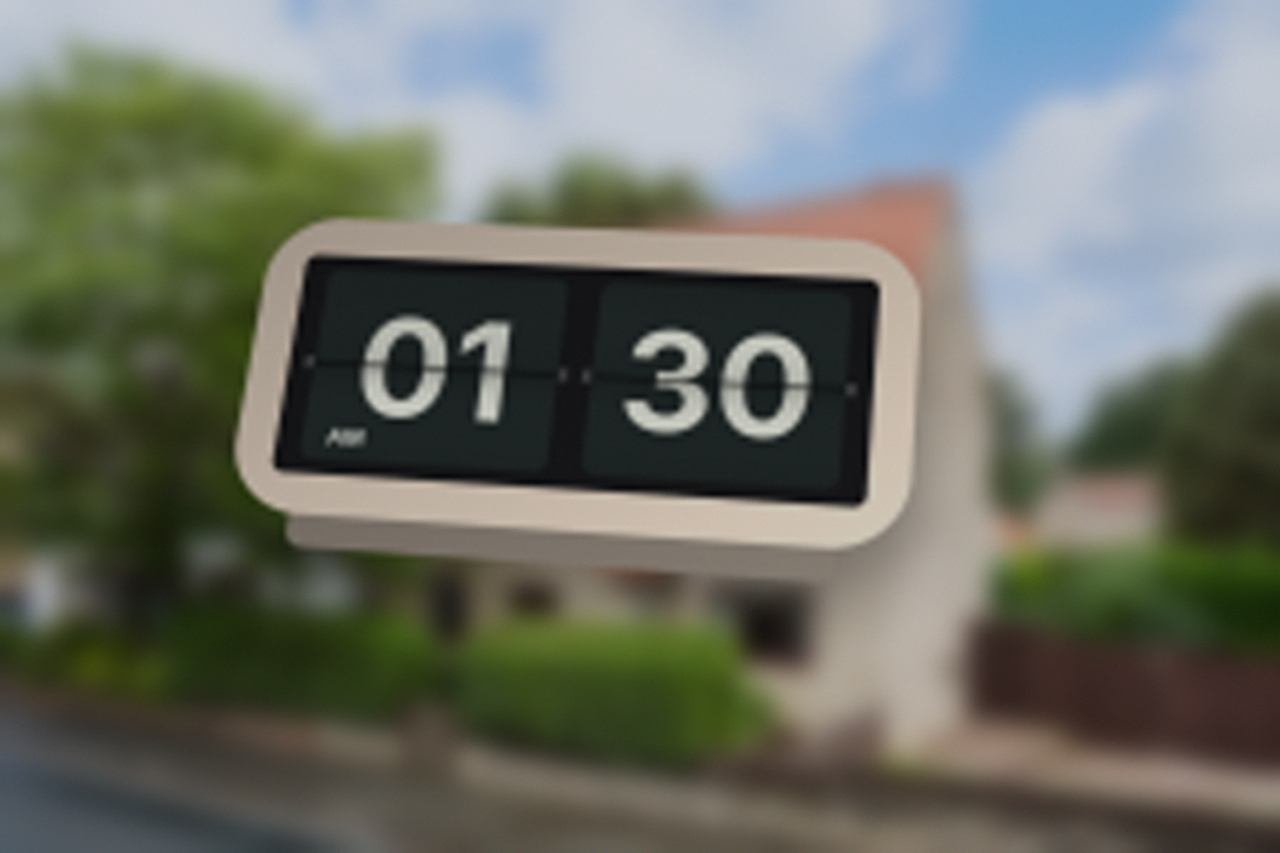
1:30
